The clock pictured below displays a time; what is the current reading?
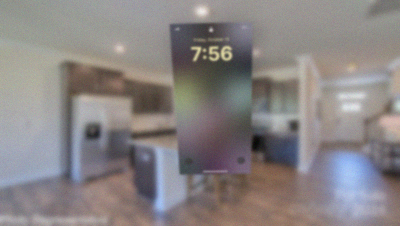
7:56
